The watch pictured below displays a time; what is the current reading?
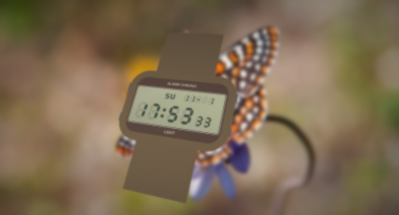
17:53:33
